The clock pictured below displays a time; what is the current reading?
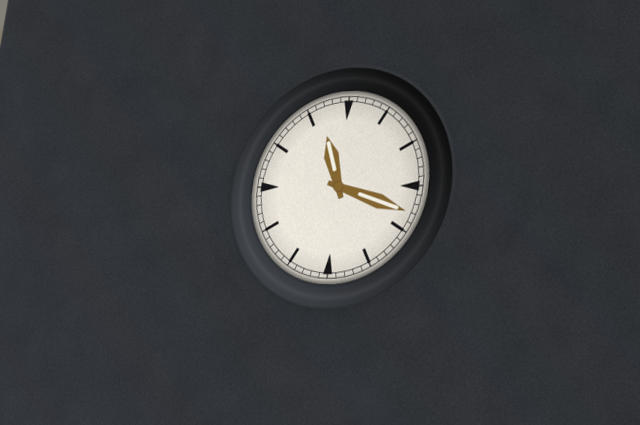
11:18
